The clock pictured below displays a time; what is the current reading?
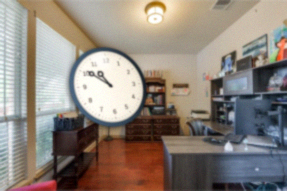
10:51
